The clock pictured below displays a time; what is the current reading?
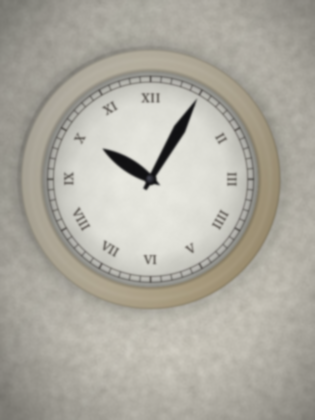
10:05
